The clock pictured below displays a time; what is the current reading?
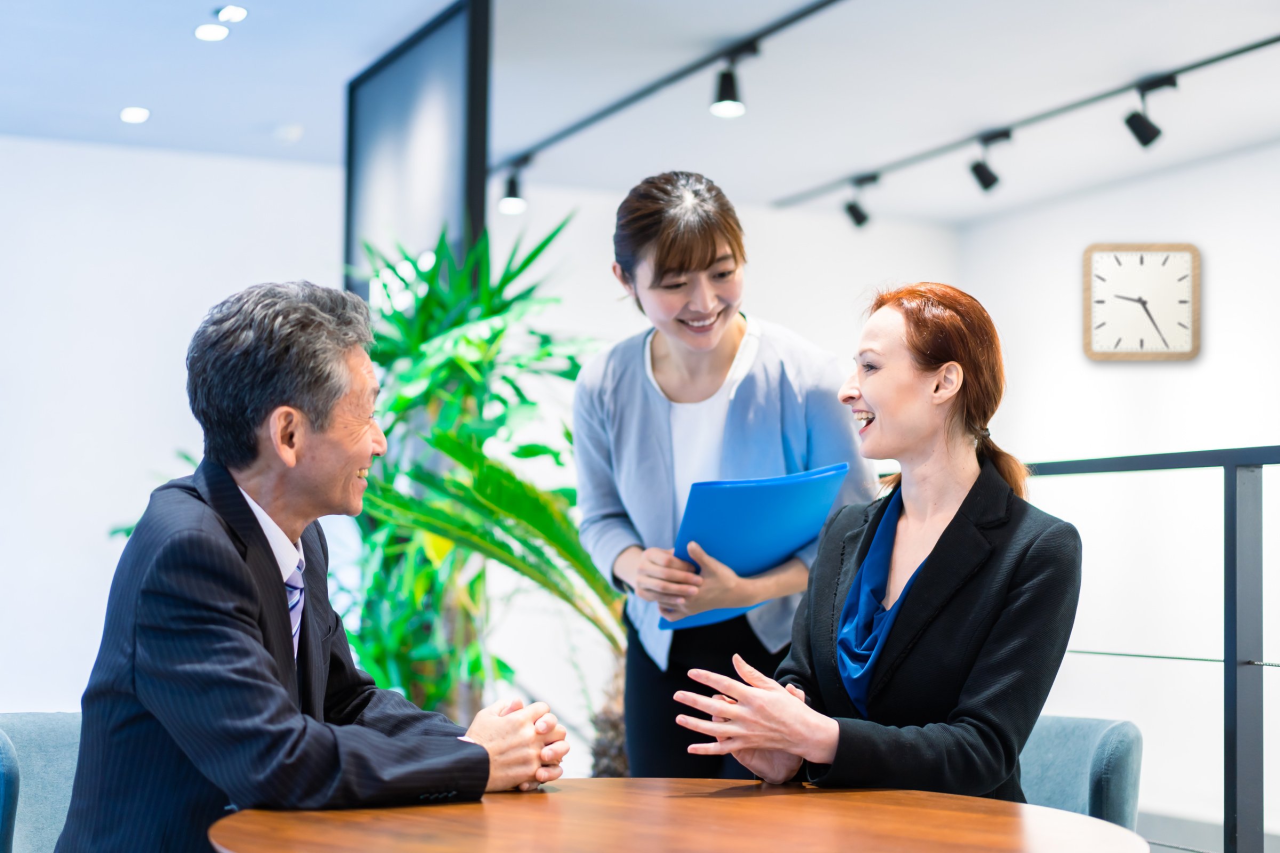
9:25
